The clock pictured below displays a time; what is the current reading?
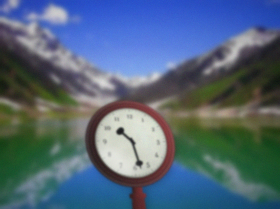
10:28
